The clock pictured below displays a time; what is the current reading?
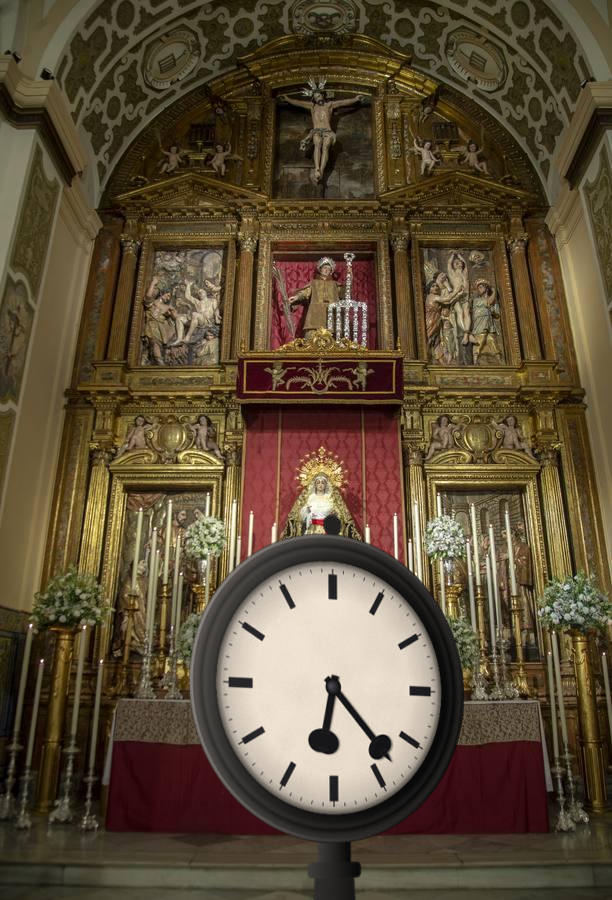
6:23
